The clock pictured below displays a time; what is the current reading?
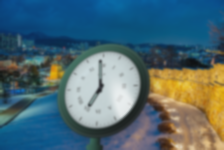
6:59
